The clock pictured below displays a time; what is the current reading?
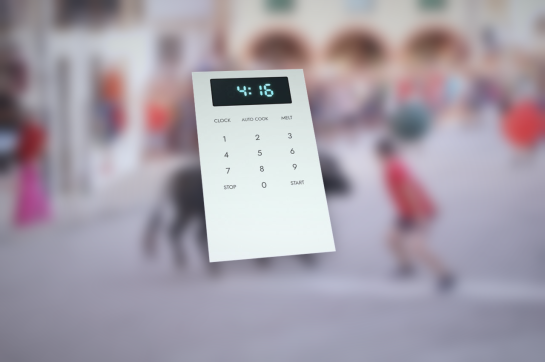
4:16
